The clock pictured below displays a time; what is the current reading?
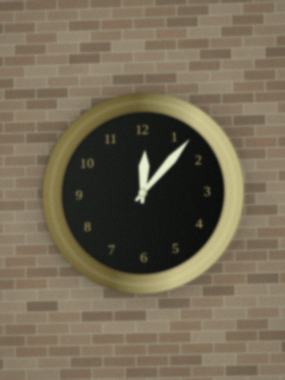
12:07
